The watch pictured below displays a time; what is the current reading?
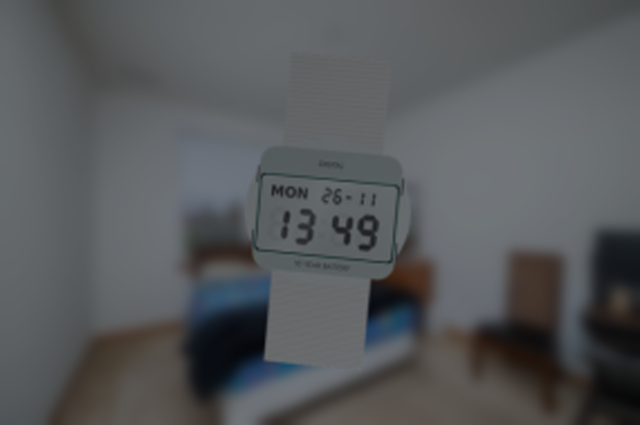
13:49
